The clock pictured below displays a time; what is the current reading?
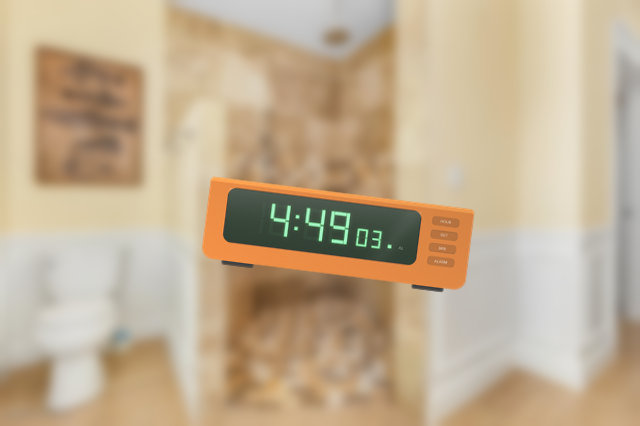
4:49:03
